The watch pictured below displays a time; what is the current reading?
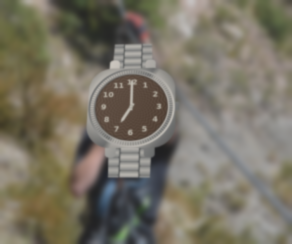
7:00
